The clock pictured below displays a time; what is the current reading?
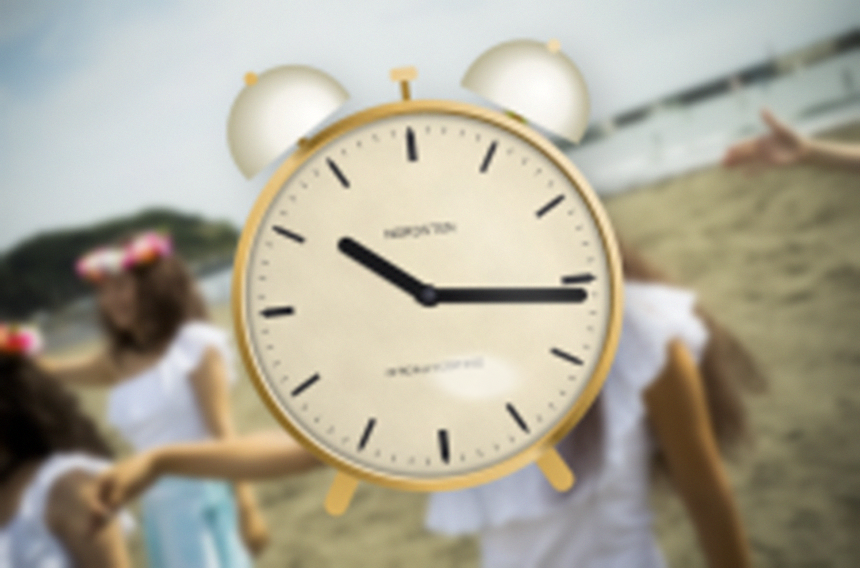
10:16
